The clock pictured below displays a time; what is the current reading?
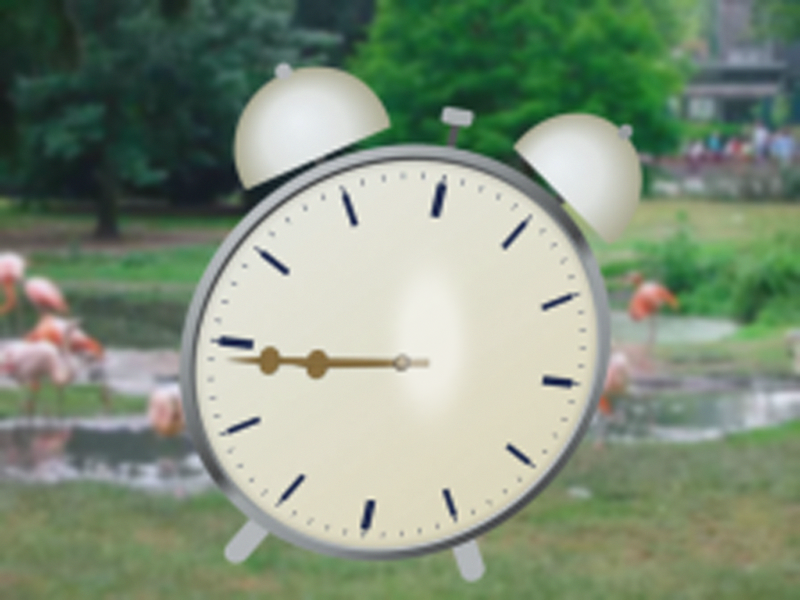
8:44
